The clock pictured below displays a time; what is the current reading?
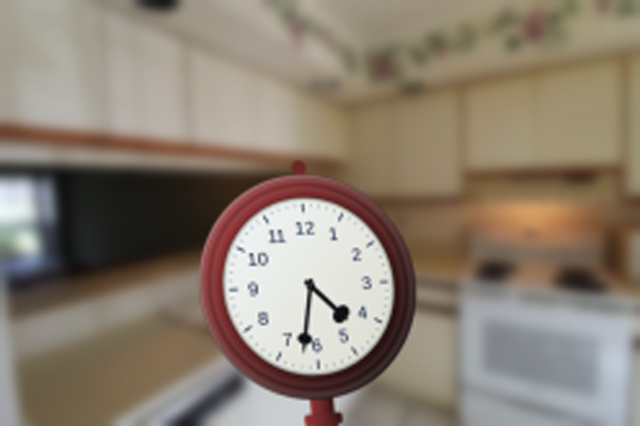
4:32
